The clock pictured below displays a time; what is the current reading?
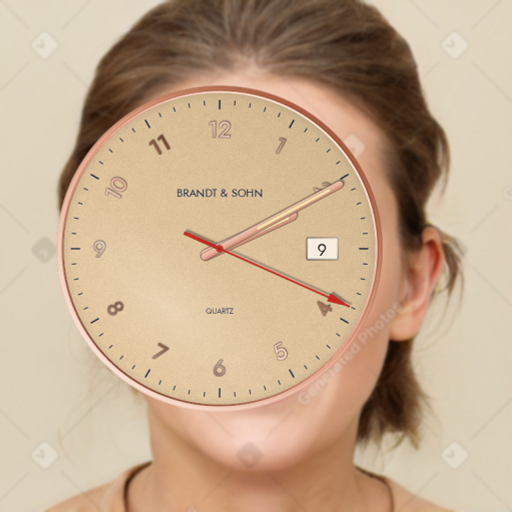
2:10:19
